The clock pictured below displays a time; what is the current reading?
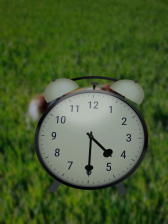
4:30
